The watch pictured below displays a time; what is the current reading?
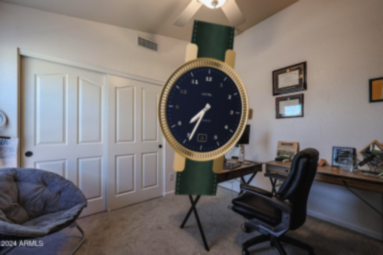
7:34
